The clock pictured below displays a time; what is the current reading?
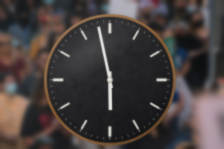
5:58
